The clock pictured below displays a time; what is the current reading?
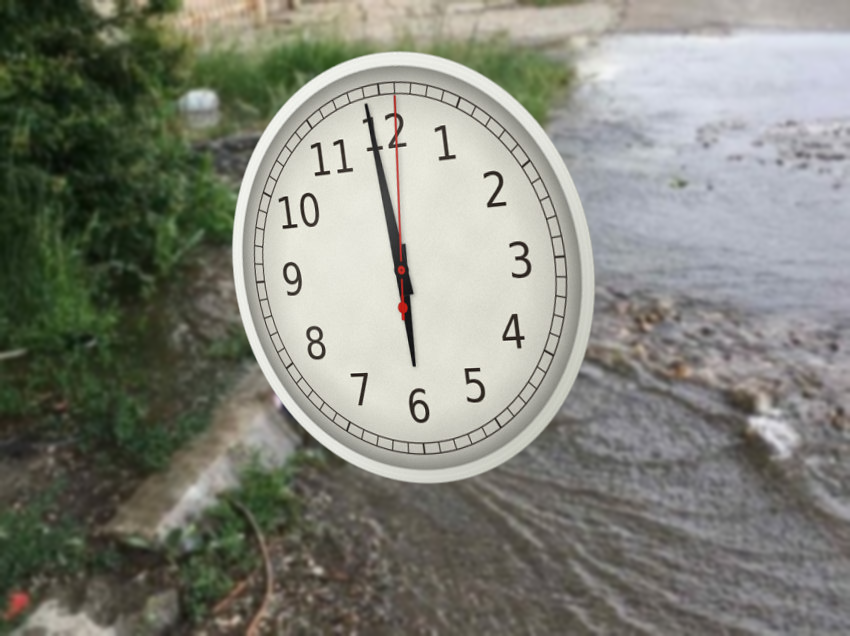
5:59:01
